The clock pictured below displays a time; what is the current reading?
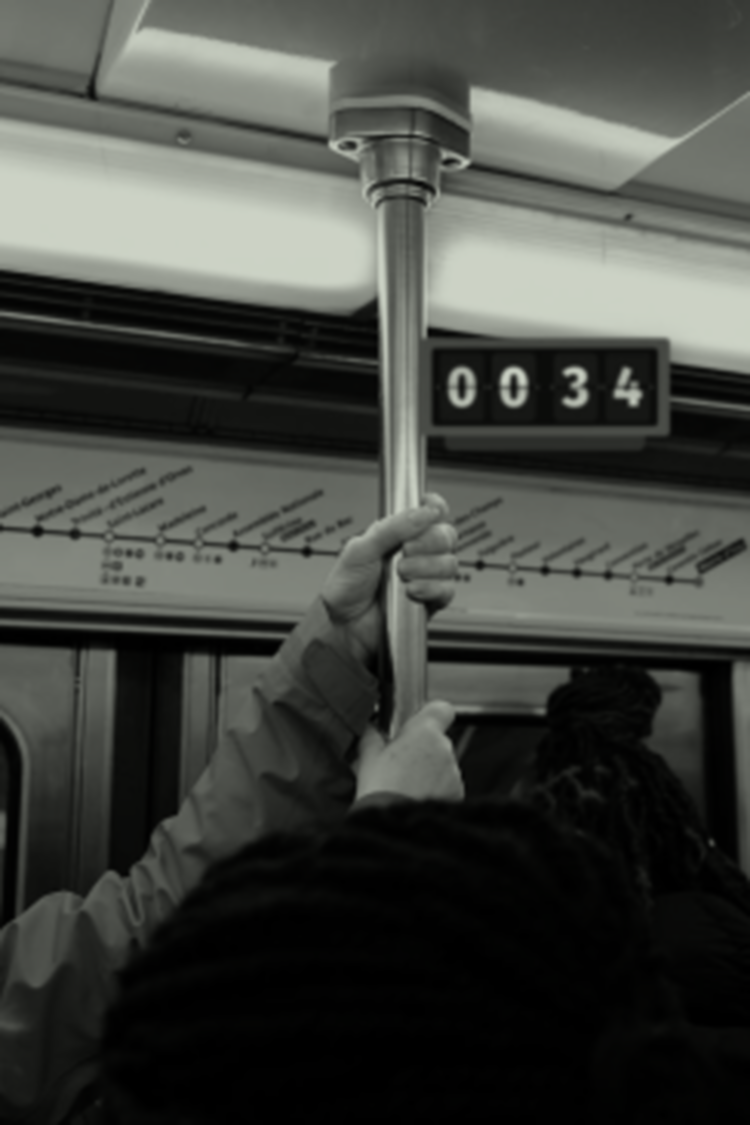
0:34
